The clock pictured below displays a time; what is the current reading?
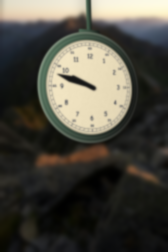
9:48
